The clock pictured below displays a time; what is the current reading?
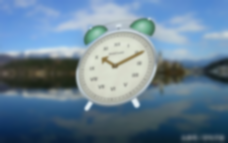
10:11
